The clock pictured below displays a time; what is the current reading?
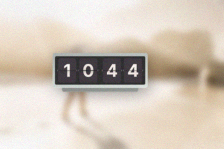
10:44
